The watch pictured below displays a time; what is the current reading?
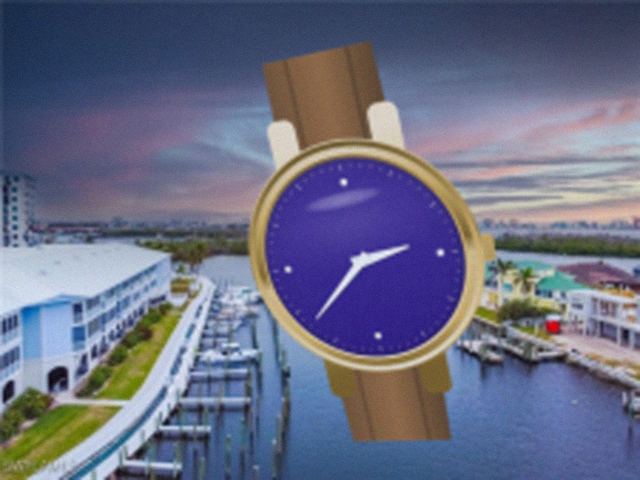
2:38
